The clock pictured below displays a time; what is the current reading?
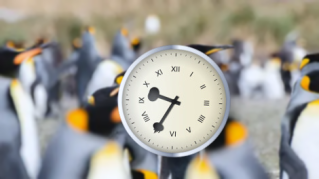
9:35
